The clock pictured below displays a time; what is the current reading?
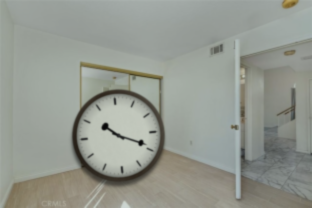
10:19
